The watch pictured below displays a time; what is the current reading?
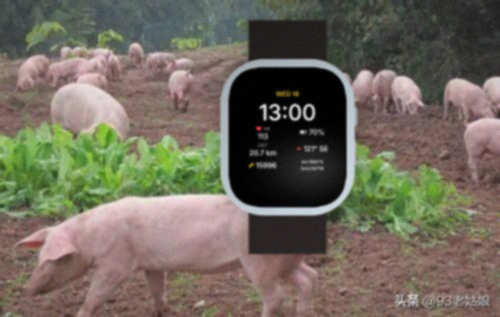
13:00
